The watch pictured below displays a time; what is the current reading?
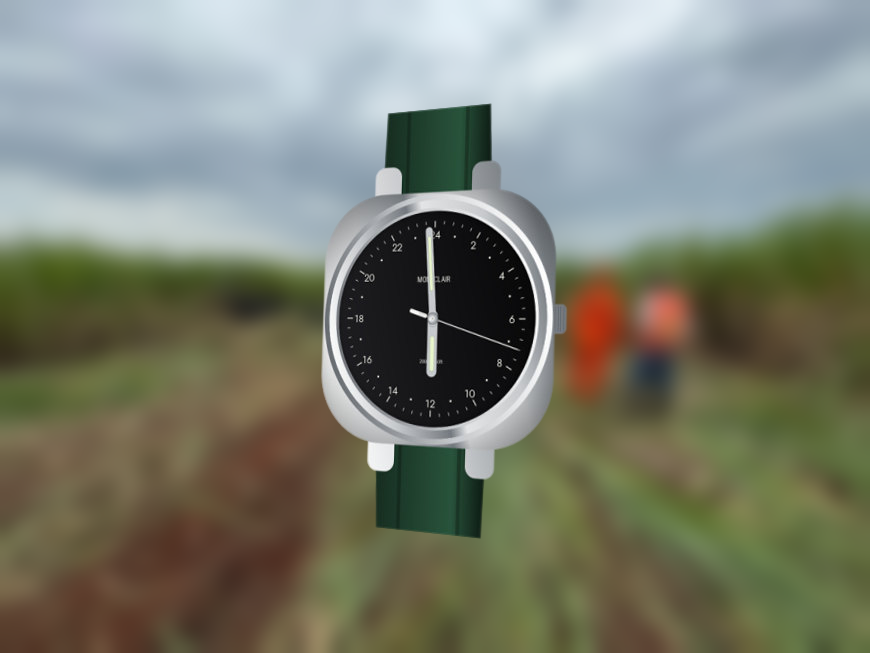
11:59:18
